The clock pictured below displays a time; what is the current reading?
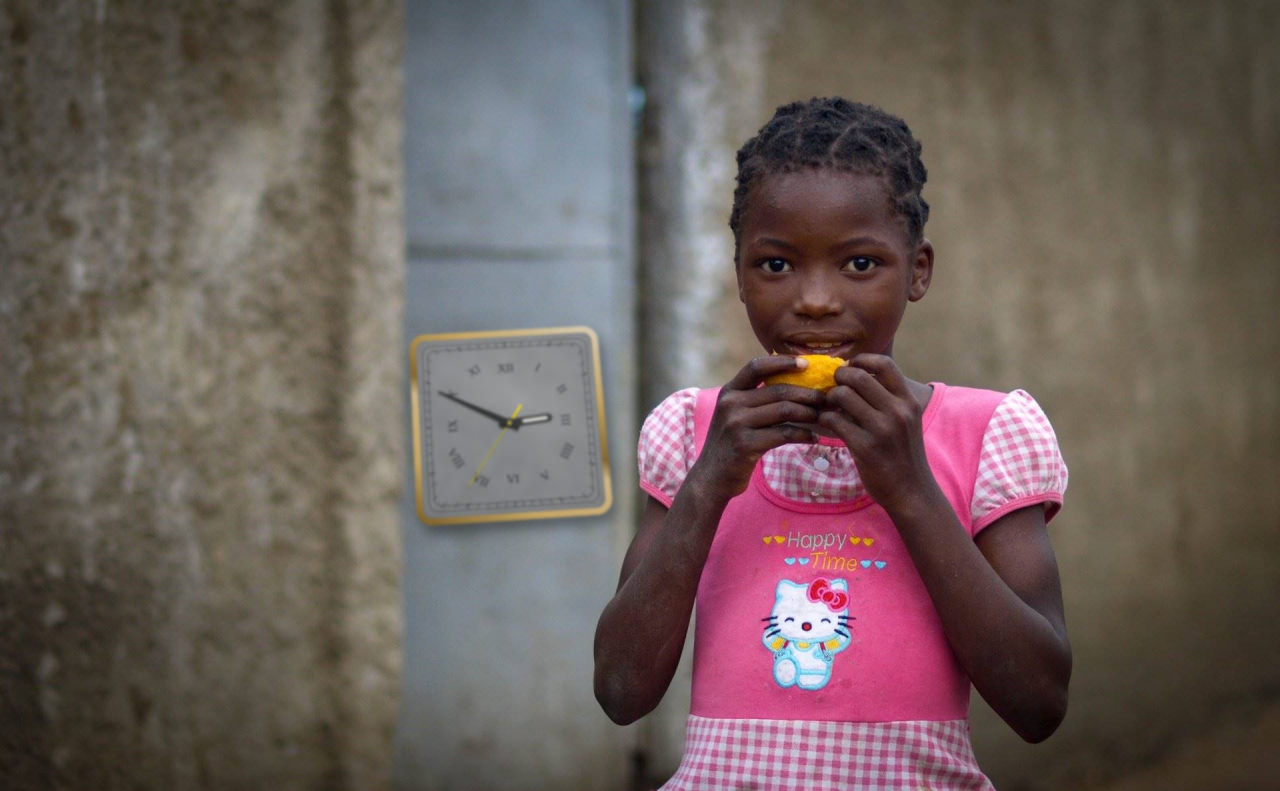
2:49:36
